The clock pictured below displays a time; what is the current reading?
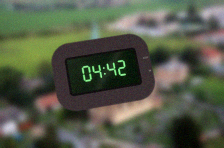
4:42
